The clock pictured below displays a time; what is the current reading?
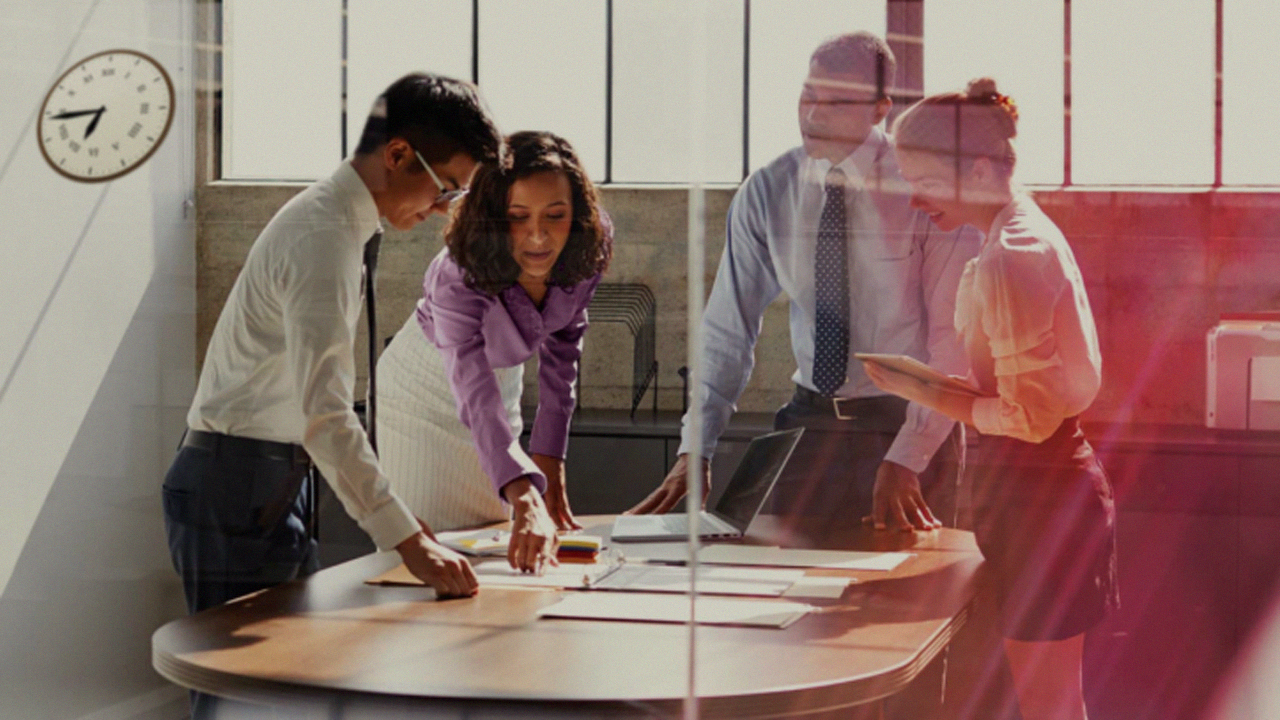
6:44
